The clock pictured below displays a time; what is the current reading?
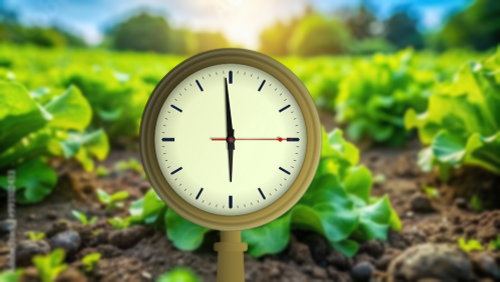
5:59:15
